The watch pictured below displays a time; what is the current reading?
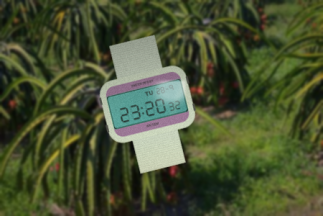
23:20:32
